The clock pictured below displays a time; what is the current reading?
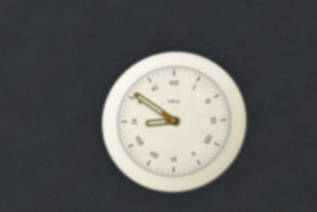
8:51
